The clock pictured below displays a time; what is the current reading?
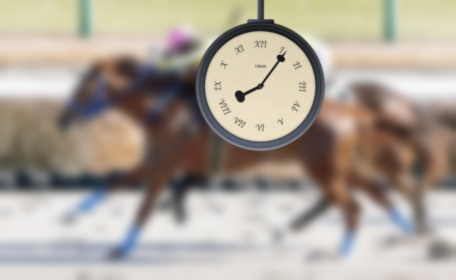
8:06
